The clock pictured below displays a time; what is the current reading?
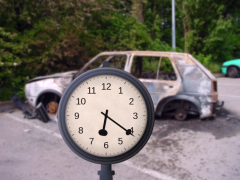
6:21
